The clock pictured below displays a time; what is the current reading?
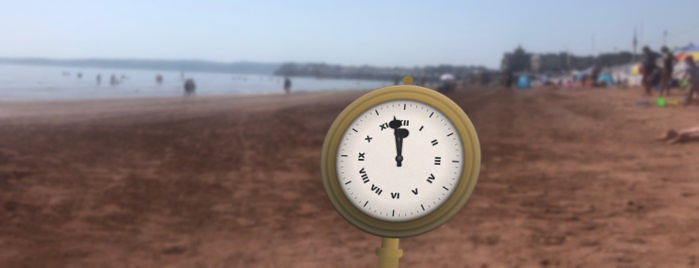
11:58
